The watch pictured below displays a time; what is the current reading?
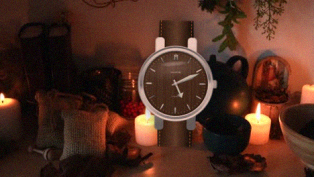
5:11
